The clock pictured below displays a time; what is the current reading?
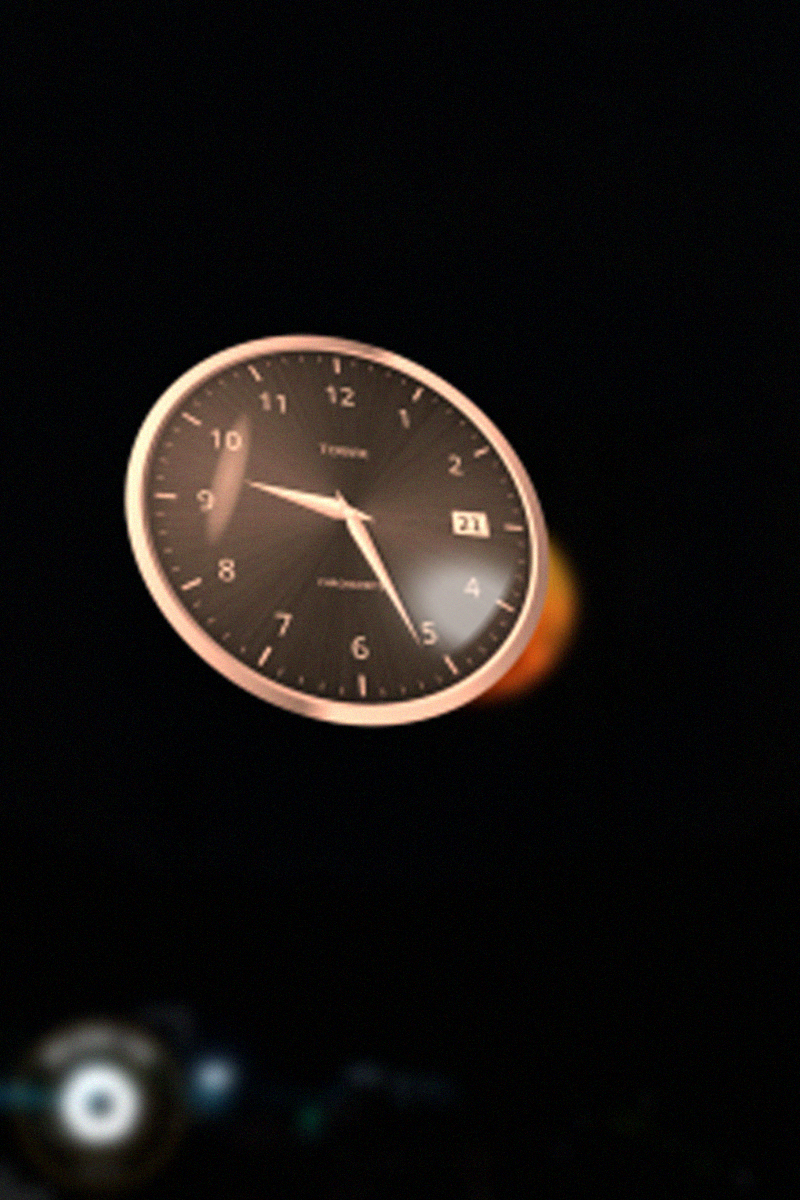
9:26
